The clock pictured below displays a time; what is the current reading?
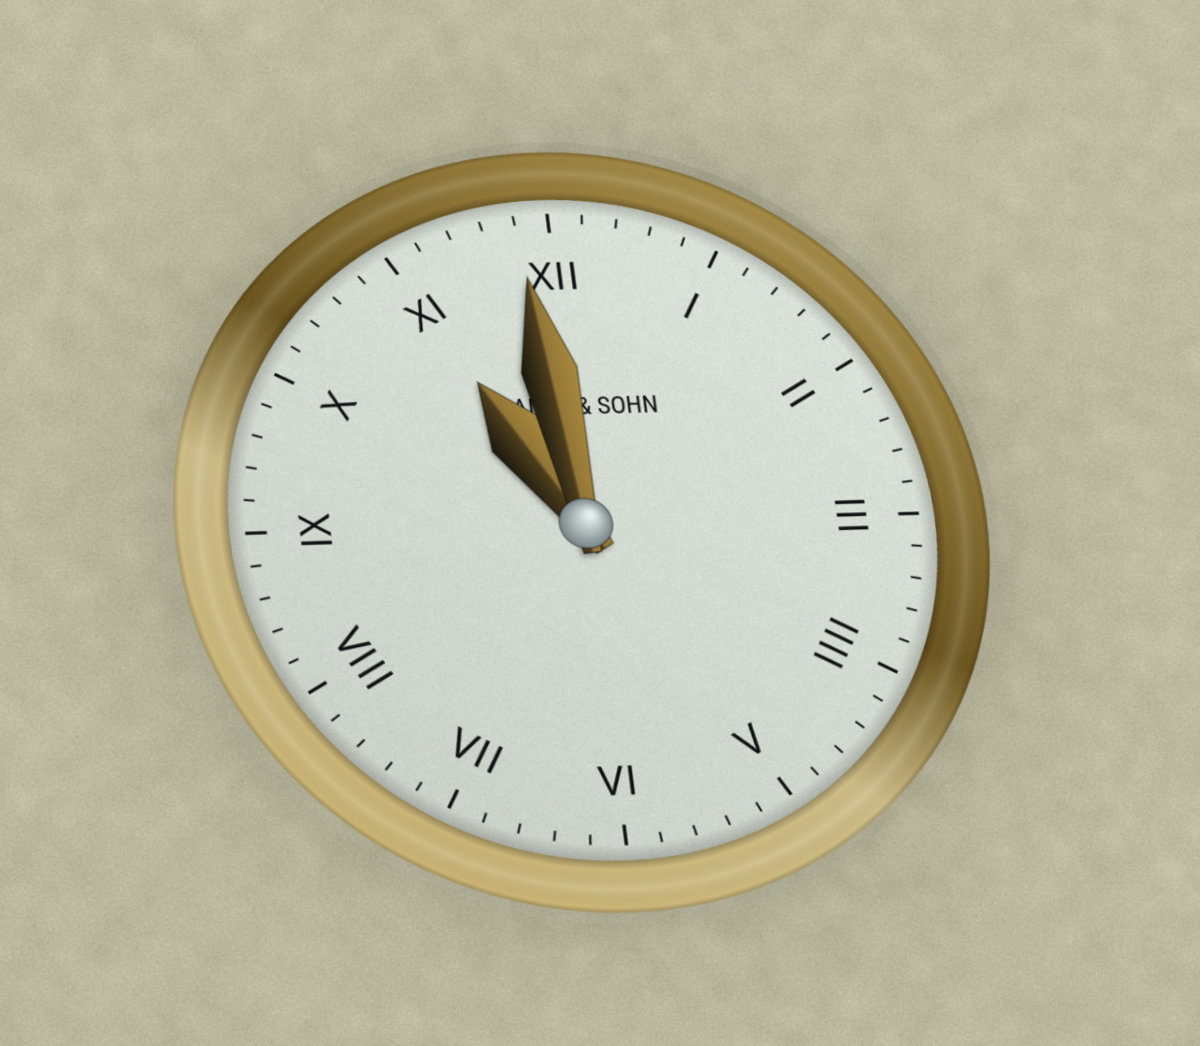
10:59
